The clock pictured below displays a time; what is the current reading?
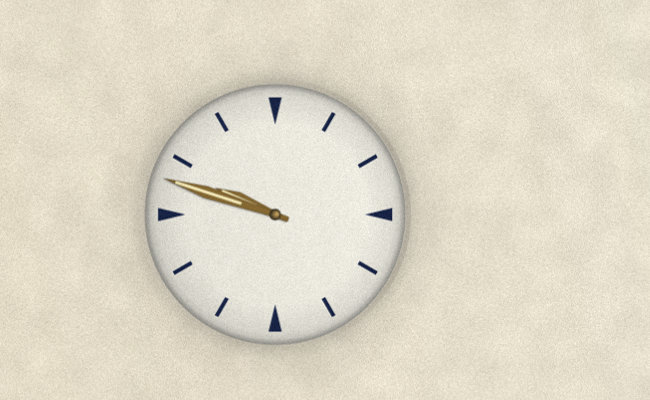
9:48
